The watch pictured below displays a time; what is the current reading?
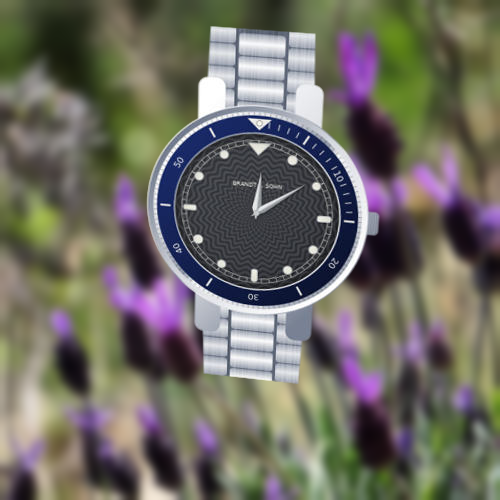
12:09
